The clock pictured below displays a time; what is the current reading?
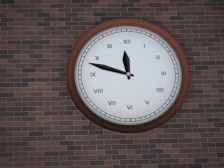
11:48
